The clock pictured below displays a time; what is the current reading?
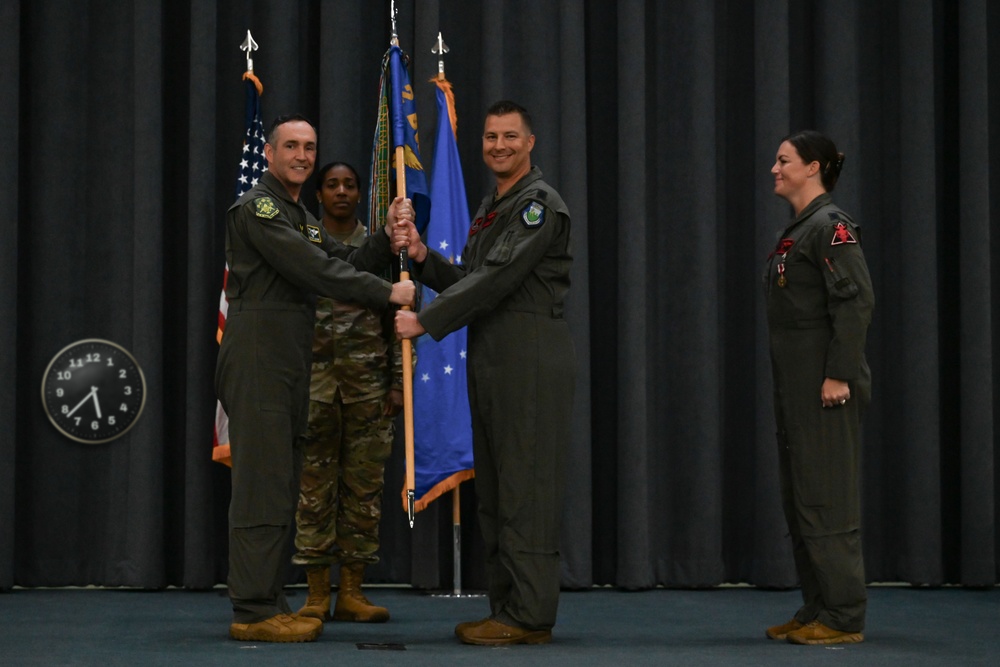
5:38
